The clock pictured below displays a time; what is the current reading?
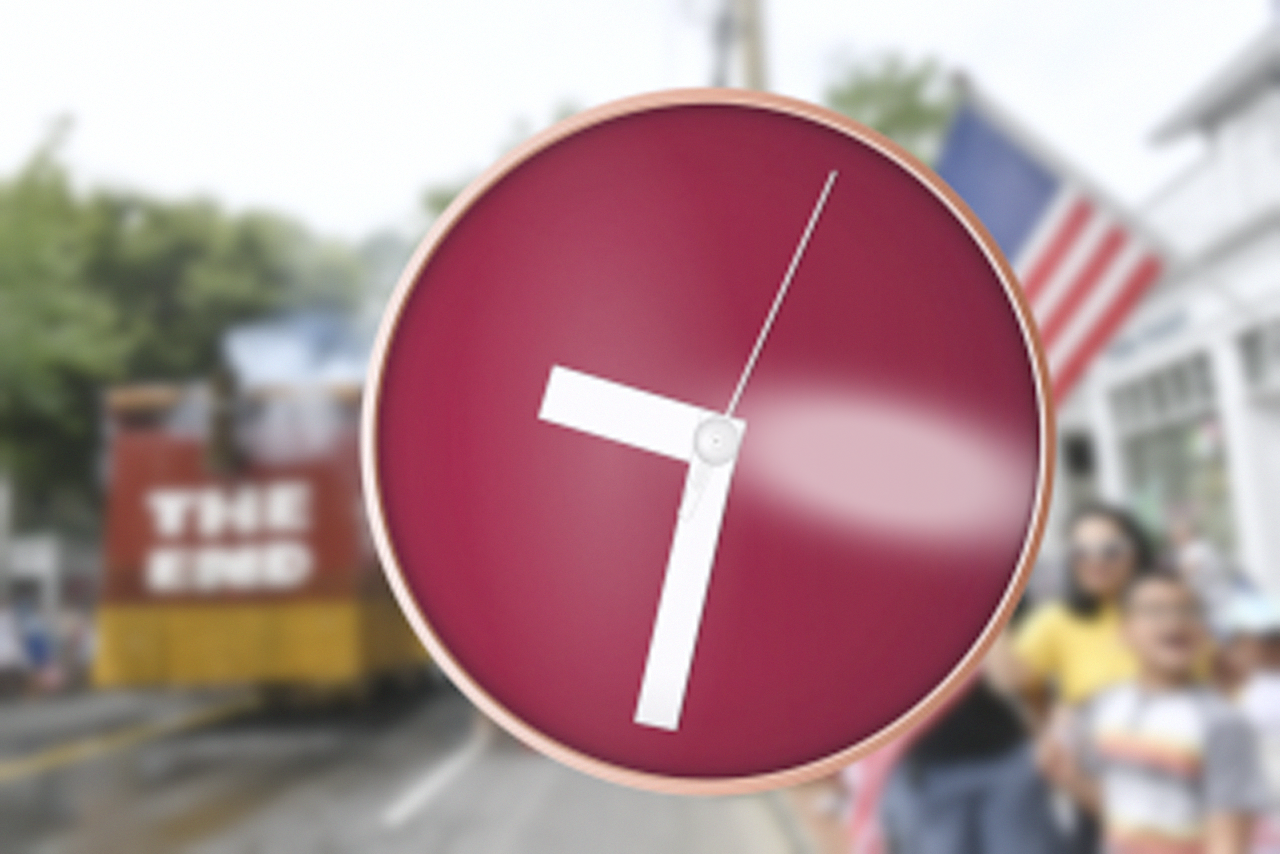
9:32:04
